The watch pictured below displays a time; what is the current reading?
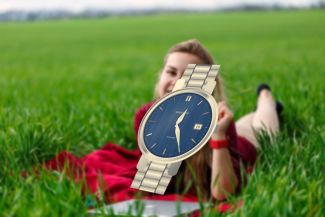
12:25
